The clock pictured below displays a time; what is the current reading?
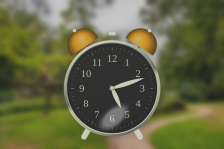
5:12
